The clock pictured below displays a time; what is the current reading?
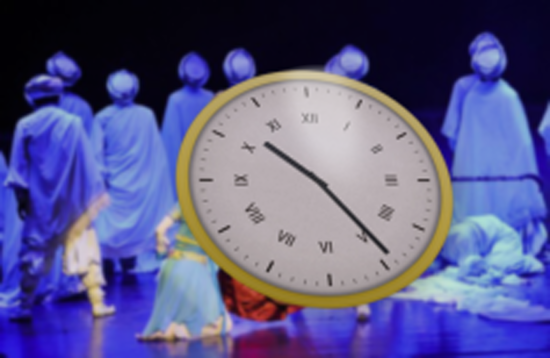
10:24
